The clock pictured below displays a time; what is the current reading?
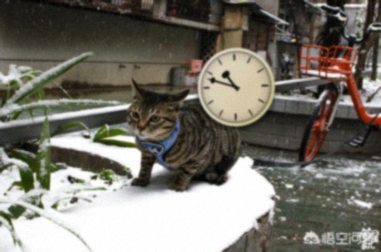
10:48
